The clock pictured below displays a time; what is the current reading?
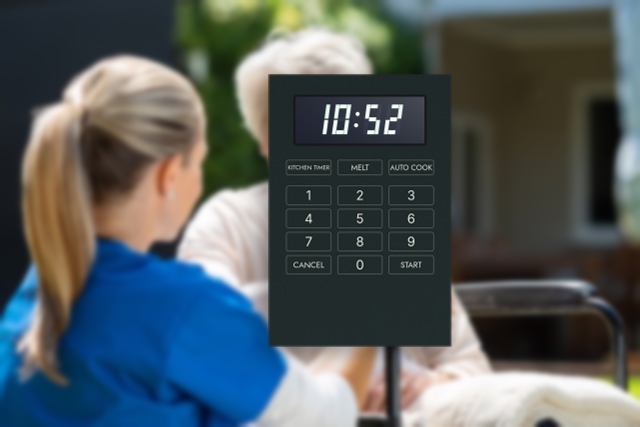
10:52
